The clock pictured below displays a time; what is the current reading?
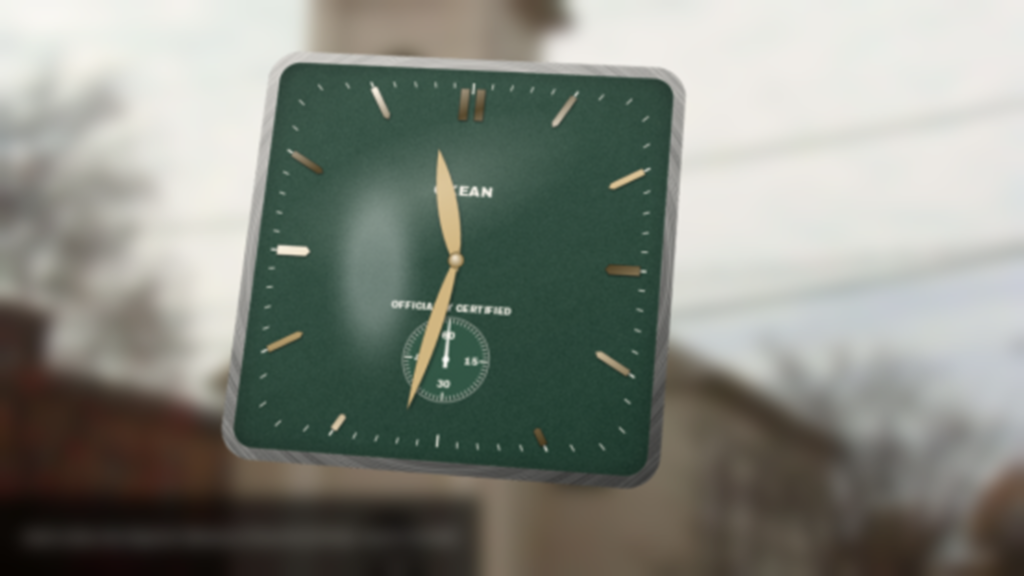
11:32
